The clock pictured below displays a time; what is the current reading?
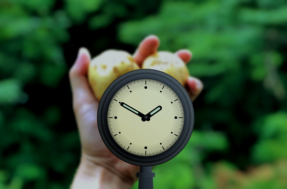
1:50
